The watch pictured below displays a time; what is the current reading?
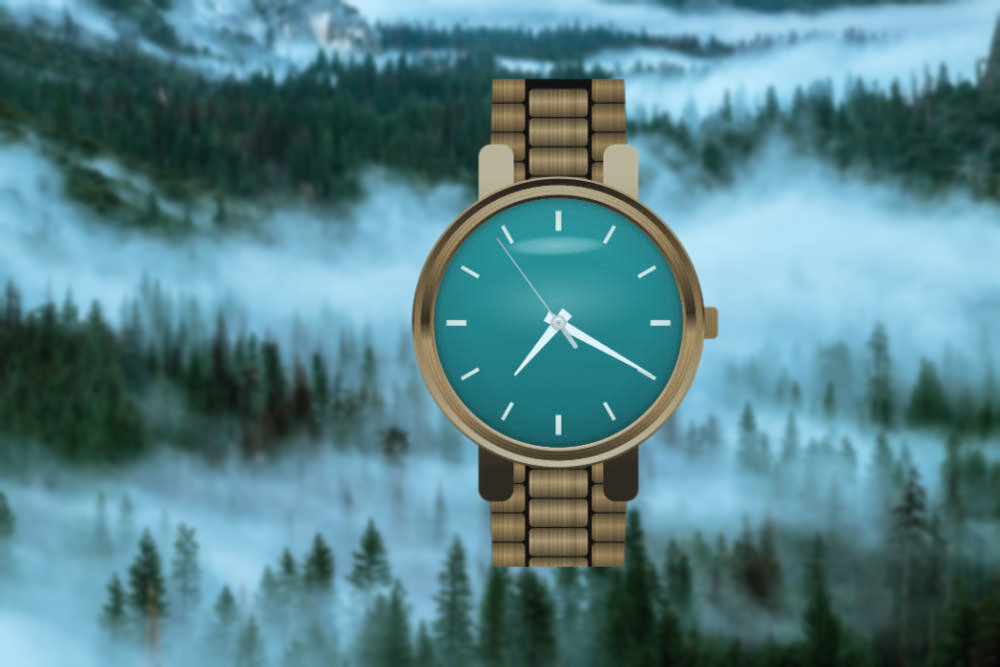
7:19:54
